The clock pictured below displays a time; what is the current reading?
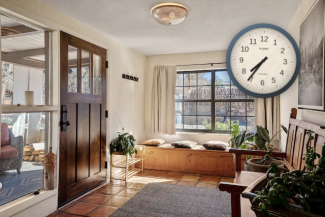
7:36
